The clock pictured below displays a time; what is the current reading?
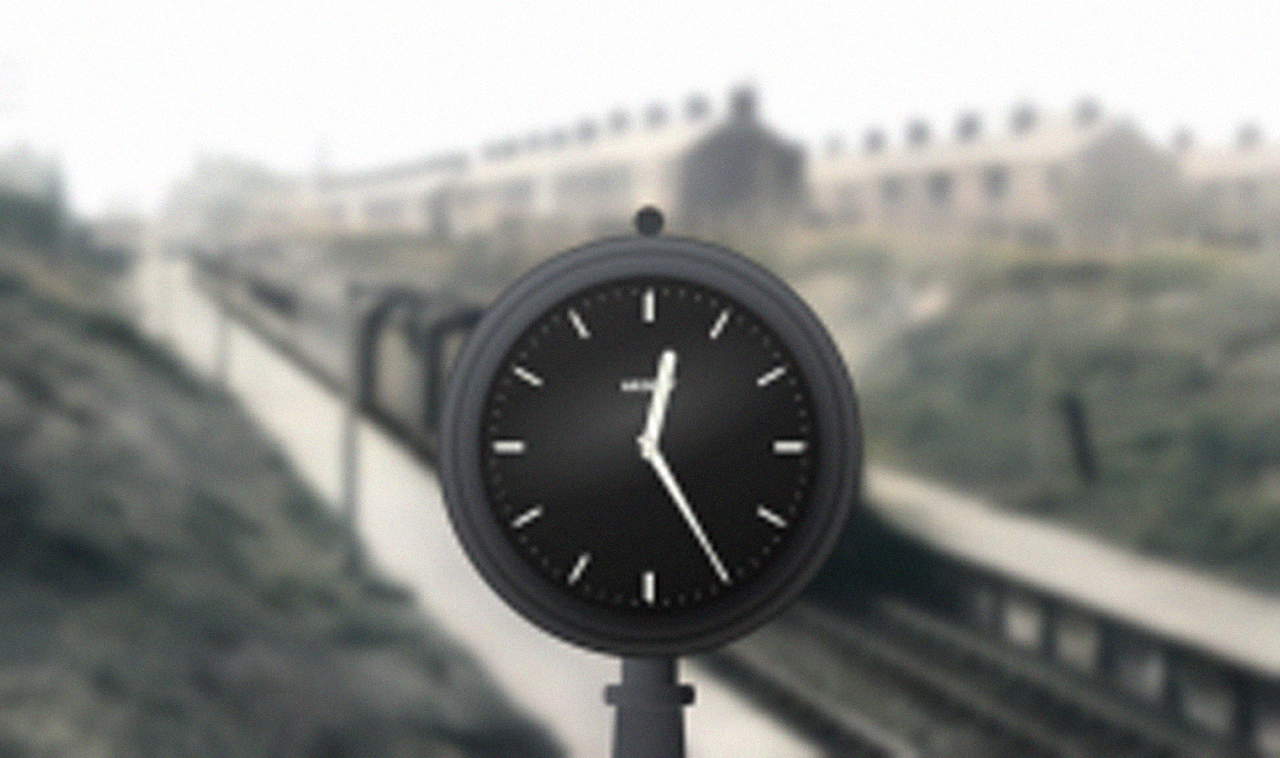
12:25
